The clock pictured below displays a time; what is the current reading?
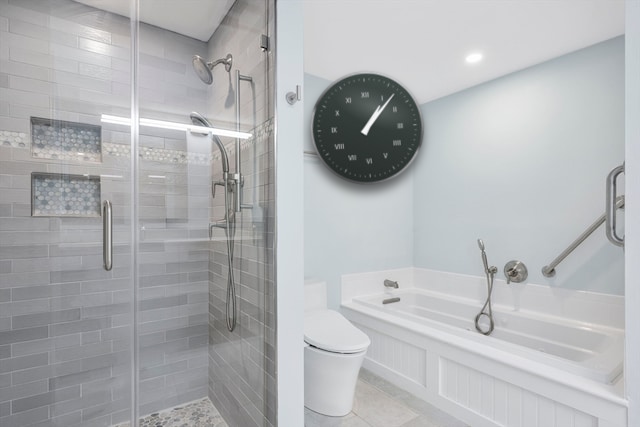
1:07
